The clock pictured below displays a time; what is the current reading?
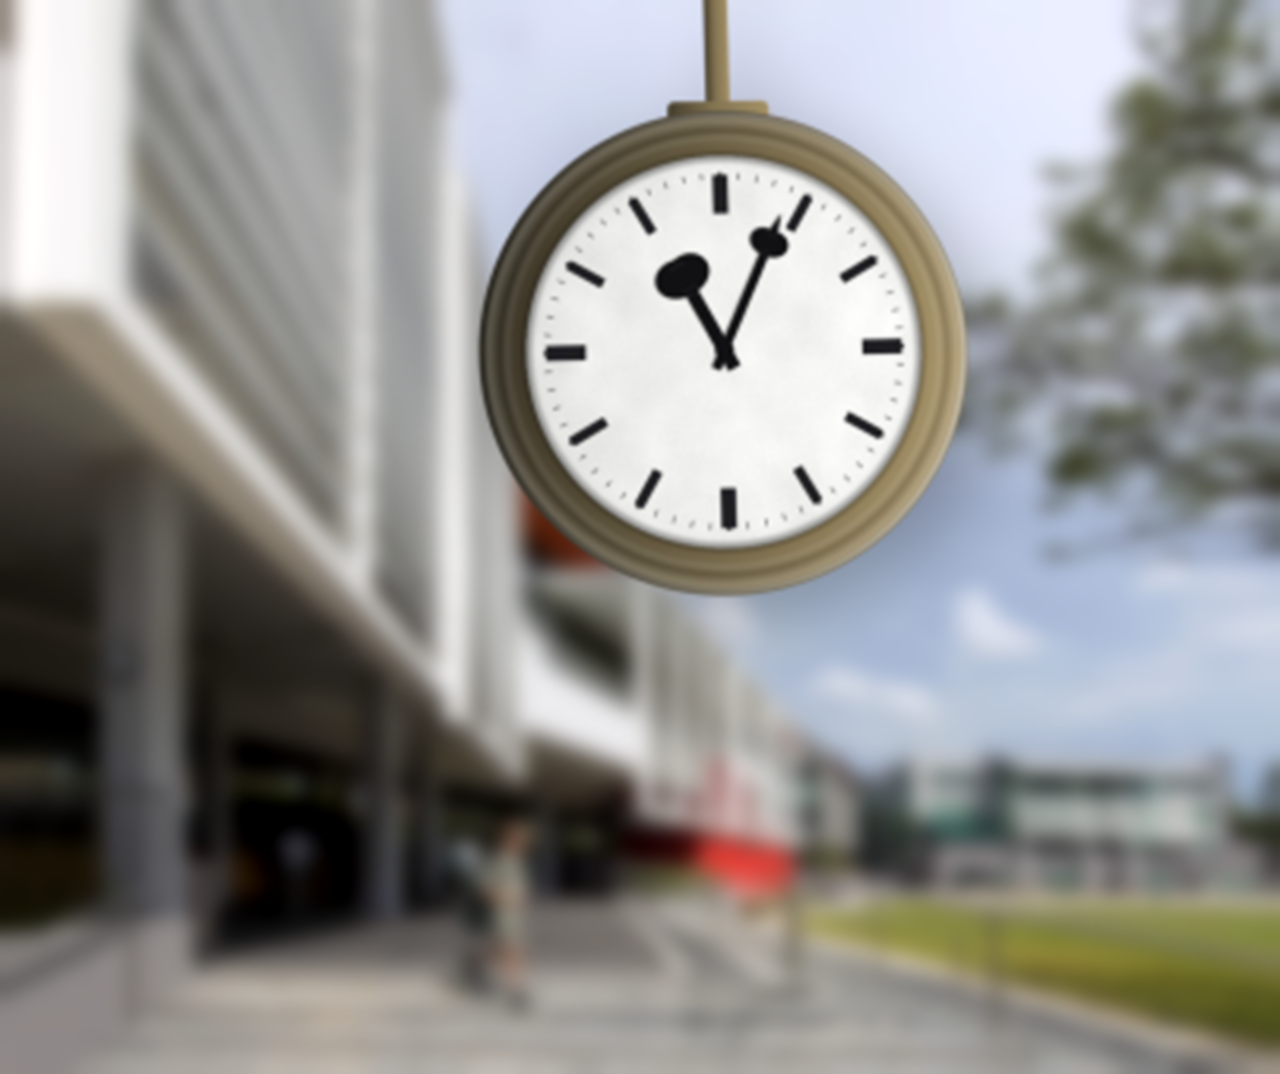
11:04
